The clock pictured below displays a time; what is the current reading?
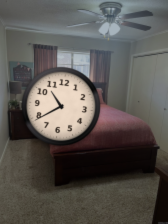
10:39
